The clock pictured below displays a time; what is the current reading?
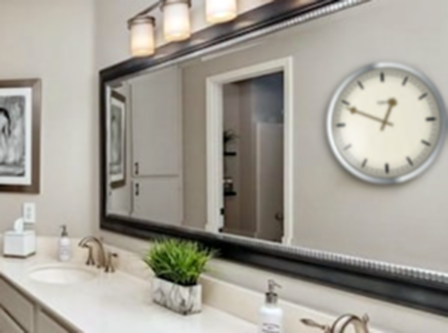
12:49
